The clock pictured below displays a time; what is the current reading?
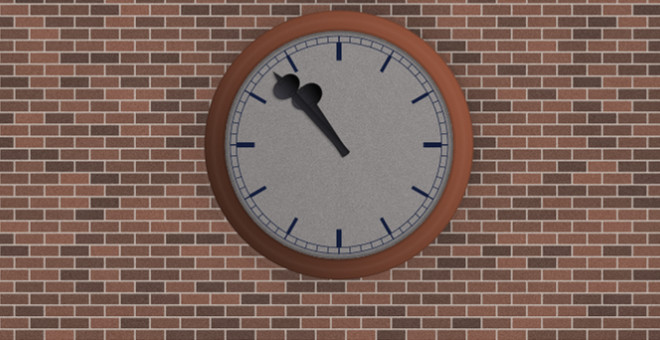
10:53
